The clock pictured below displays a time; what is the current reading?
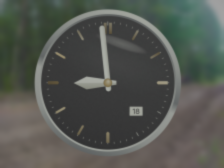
8:59
